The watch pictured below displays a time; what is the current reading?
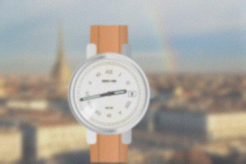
2:43
